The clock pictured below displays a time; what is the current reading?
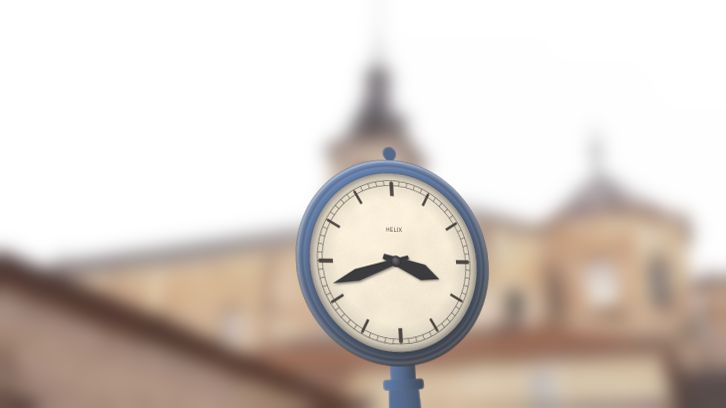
3:42
